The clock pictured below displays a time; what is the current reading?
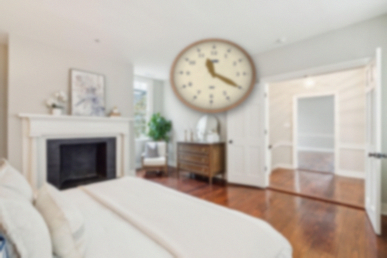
11:20
